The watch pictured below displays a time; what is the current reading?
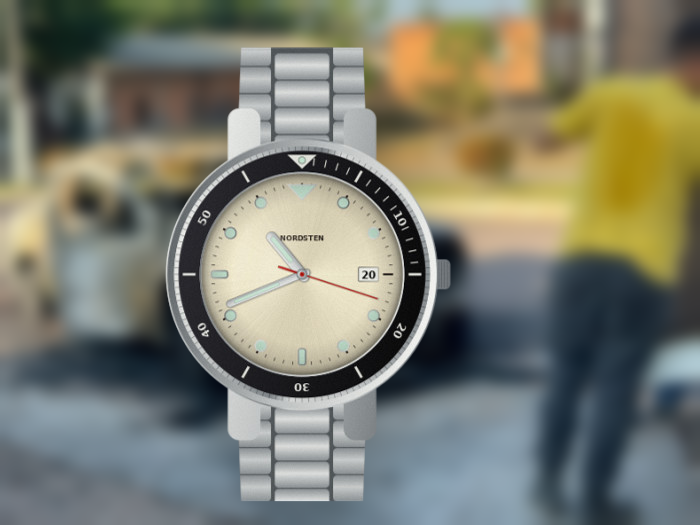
10:41:18
